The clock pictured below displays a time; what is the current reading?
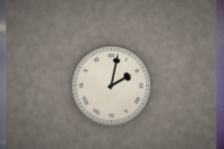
2:02
